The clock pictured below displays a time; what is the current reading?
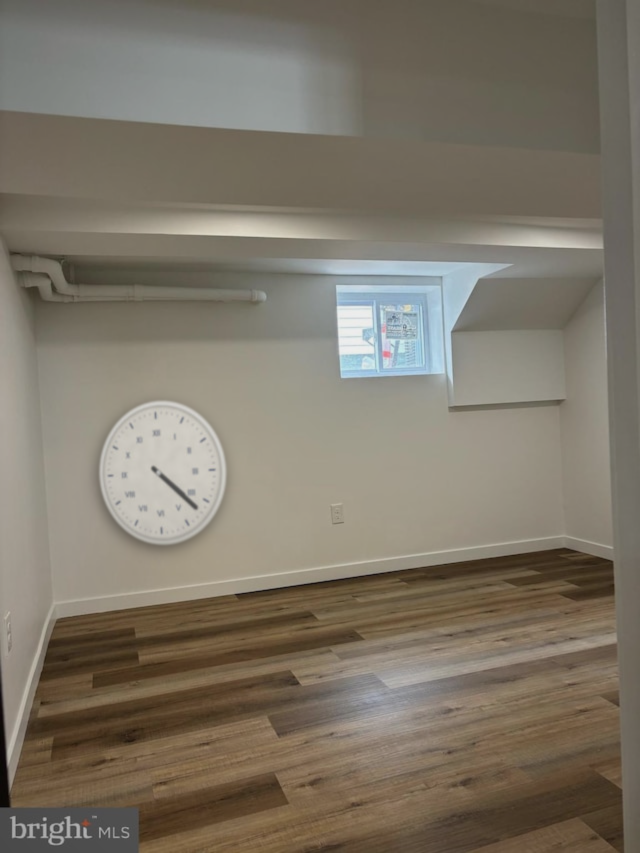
4:22
